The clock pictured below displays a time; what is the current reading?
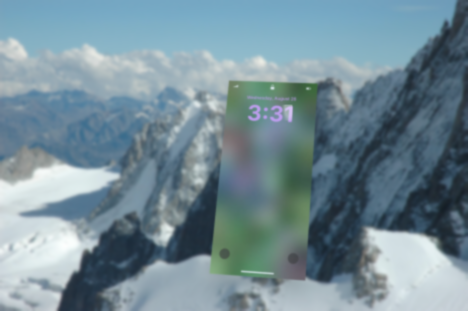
3:31
